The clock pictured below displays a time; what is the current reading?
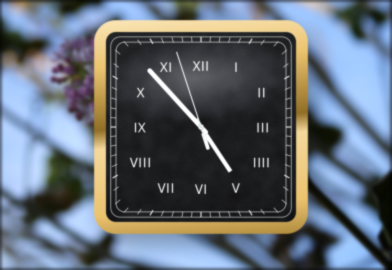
4:52:57
